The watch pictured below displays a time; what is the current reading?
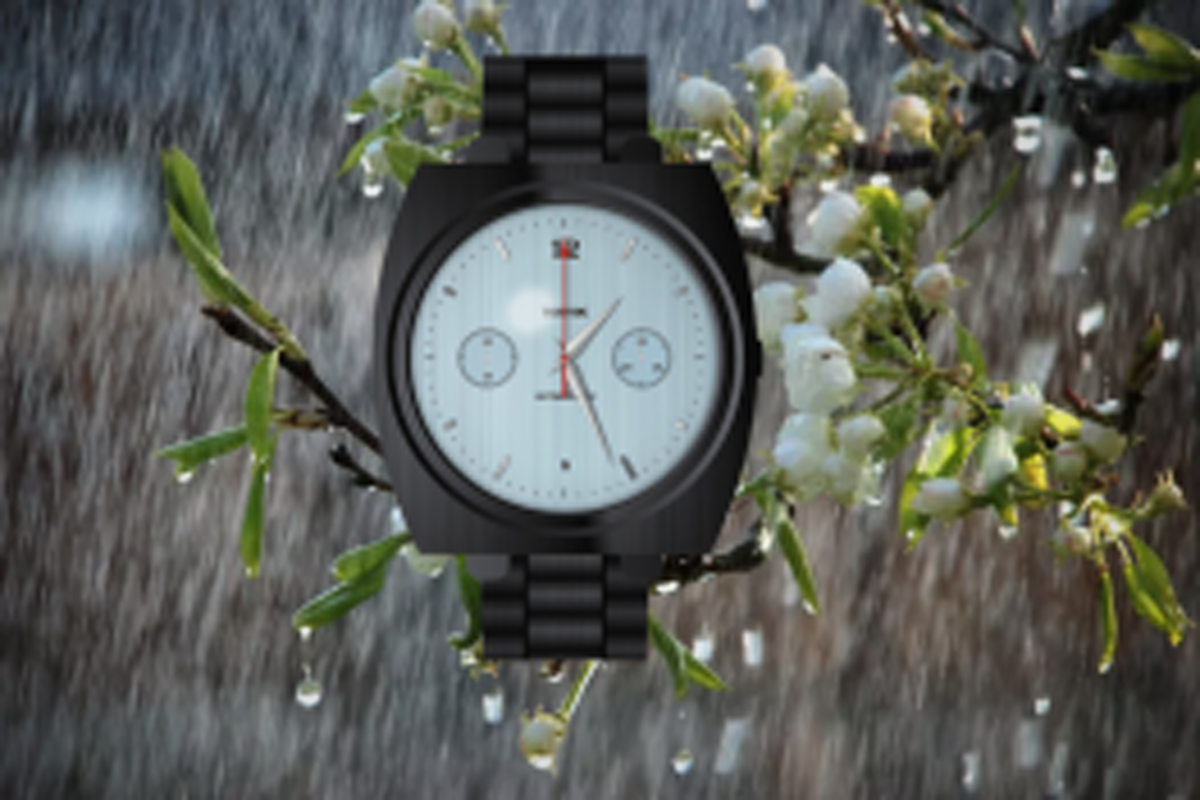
1:26
